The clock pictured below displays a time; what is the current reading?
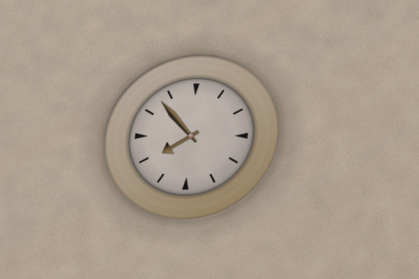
7:53
